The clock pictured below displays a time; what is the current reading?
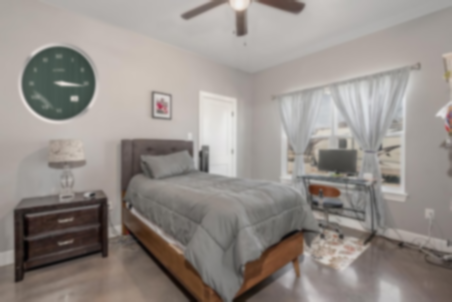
3:16
